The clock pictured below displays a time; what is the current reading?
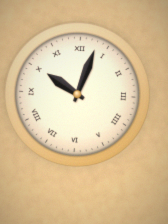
10:03
